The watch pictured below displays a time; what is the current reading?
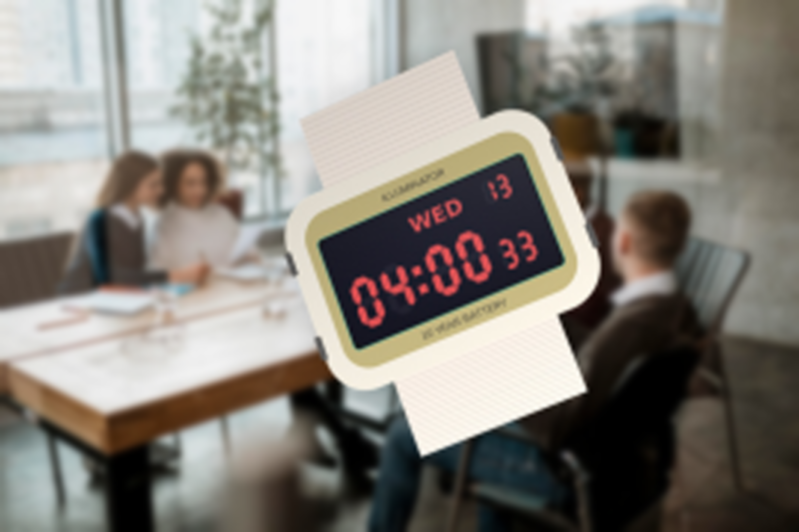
4:00:33
